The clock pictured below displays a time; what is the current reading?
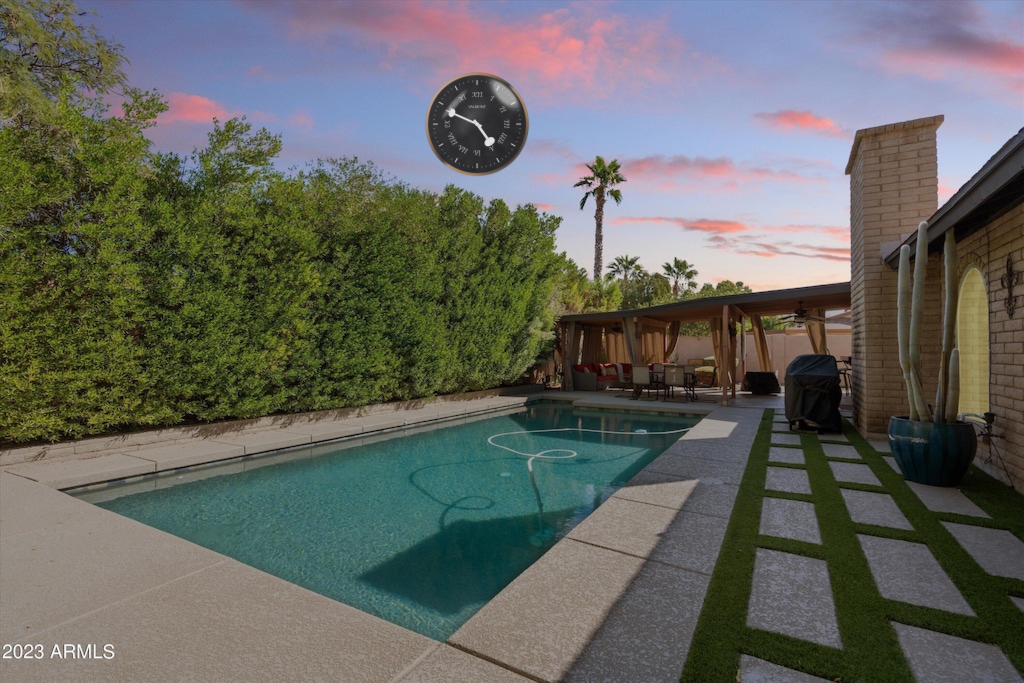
4:49
